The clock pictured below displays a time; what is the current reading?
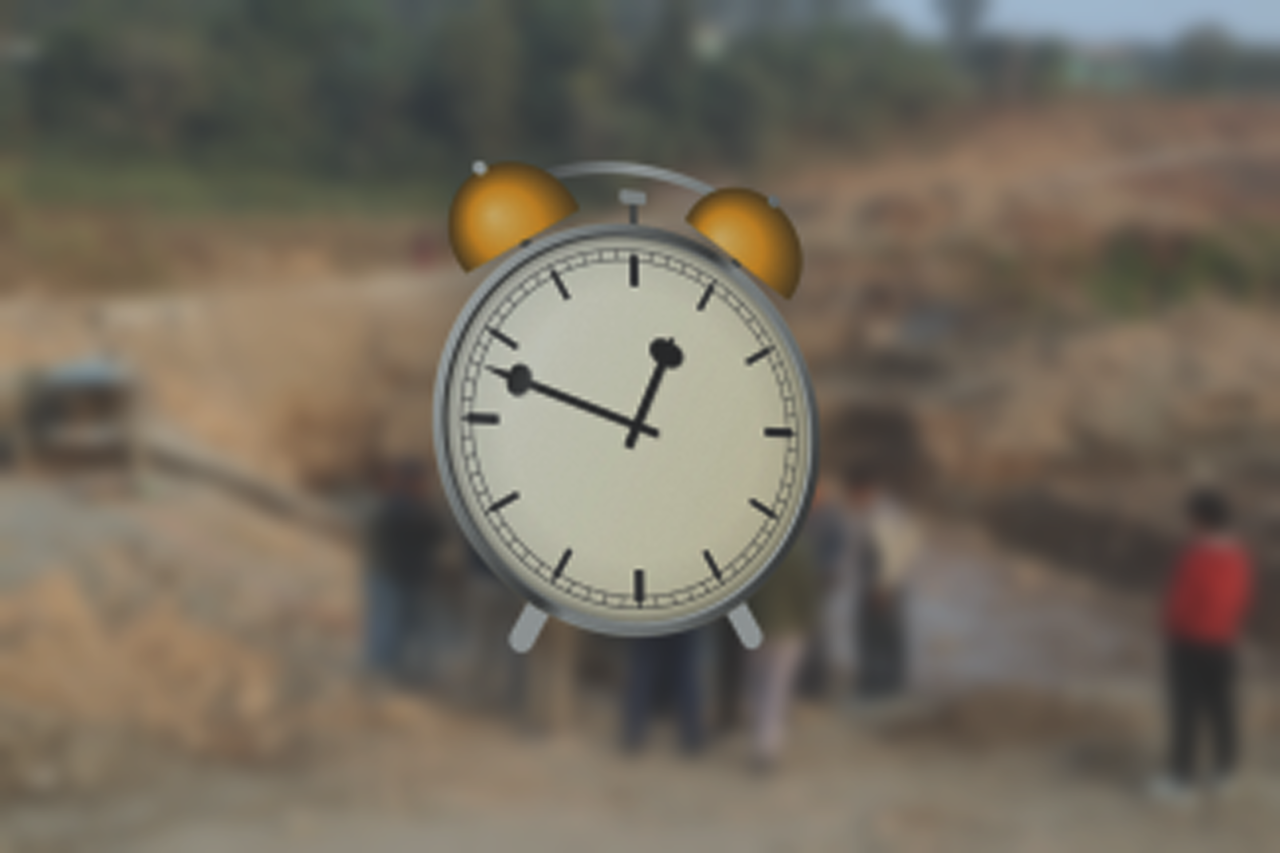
12:48
